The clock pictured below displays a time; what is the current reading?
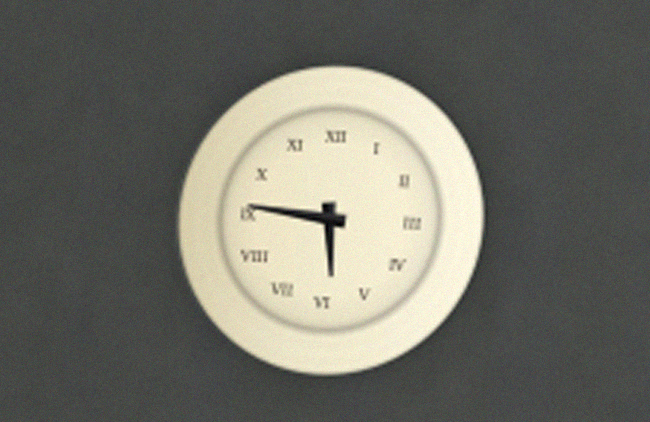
5:46
